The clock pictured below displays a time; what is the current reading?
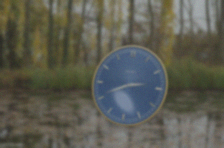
2:41
